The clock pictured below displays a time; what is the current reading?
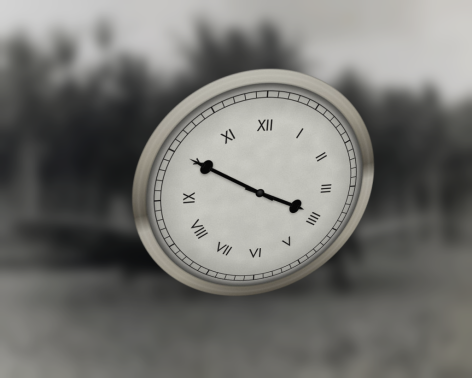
3:50
